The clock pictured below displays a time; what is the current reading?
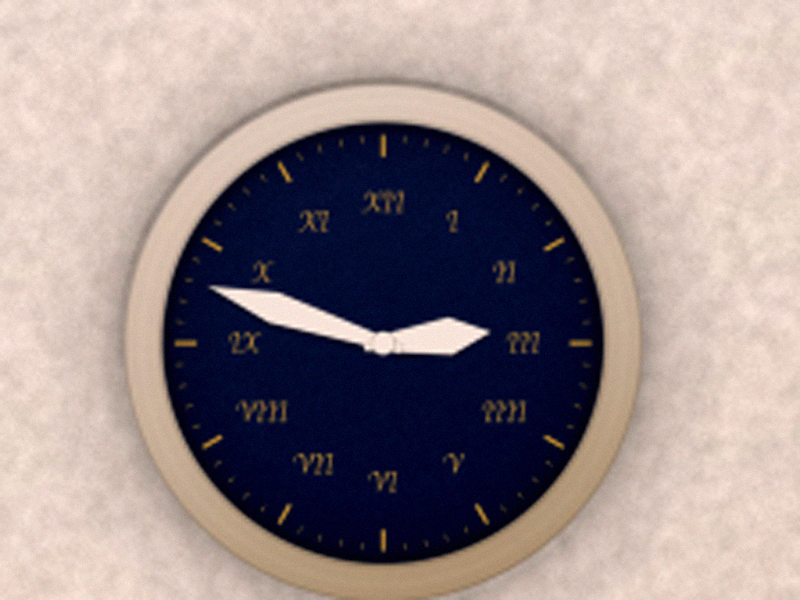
2:48
